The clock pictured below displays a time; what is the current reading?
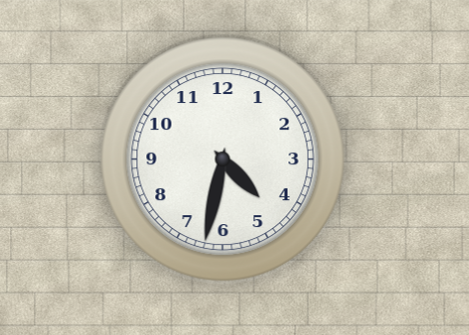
4:32
